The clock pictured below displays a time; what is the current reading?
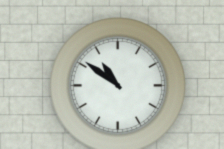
10:51
